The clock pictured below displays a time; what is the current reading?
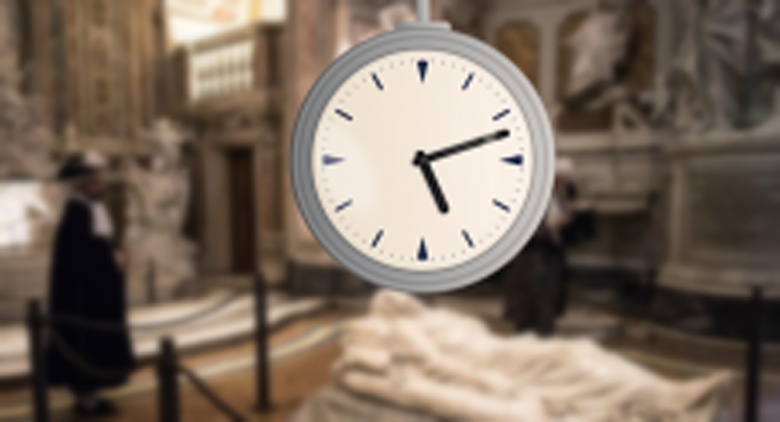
5:12
